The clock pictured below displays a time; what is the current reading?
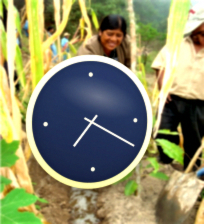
7:20
